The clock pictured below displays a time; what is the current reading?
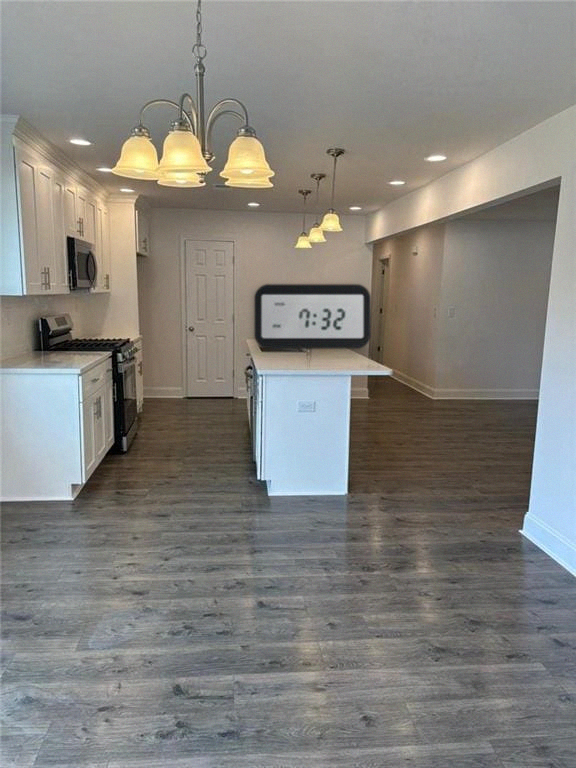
7:32
